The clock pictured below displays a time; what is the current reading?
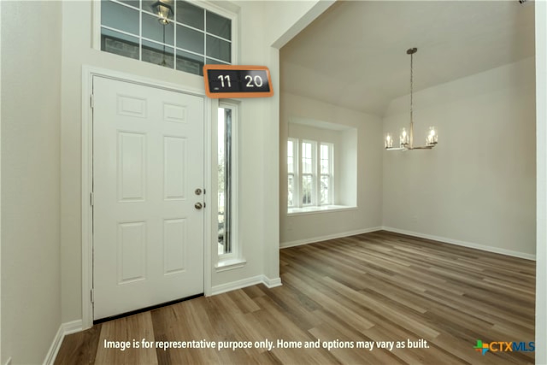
11:20
